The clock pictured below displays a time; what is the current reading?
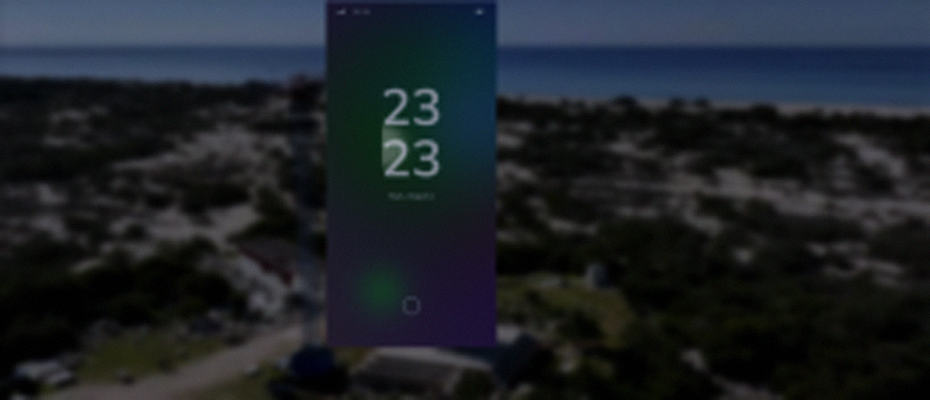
23:23
